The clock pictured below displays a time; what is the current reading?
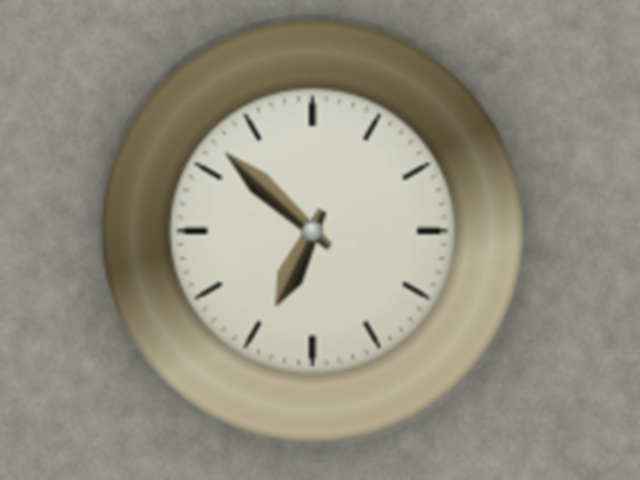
6:52
